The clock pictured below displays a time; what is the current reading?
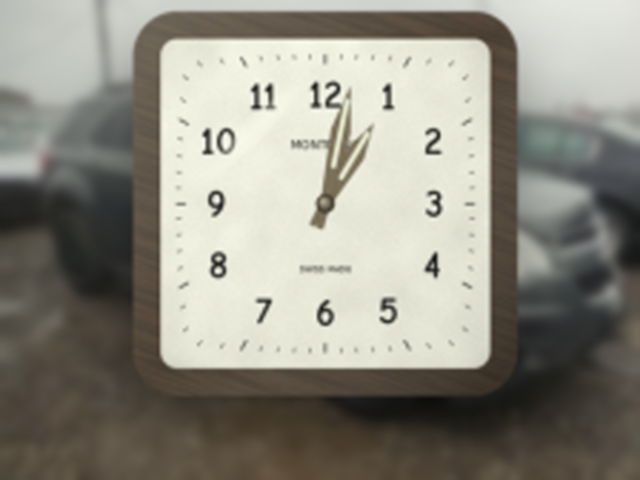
1:02
